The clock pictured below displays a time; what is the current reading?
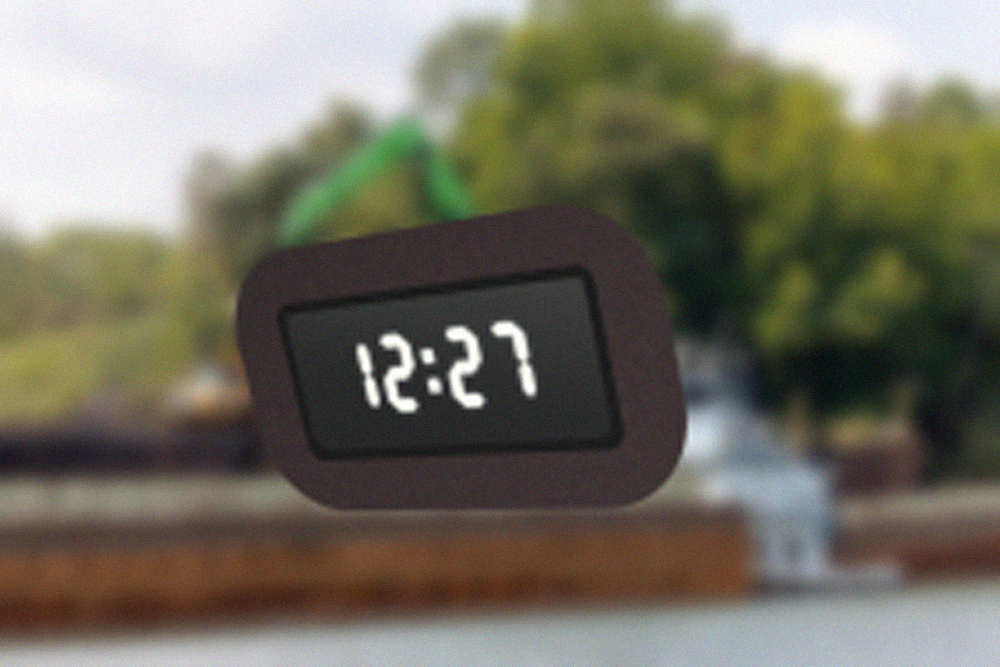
12:27
